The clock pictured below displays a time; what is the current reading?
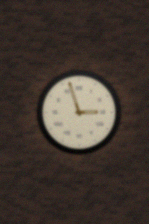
2:57
